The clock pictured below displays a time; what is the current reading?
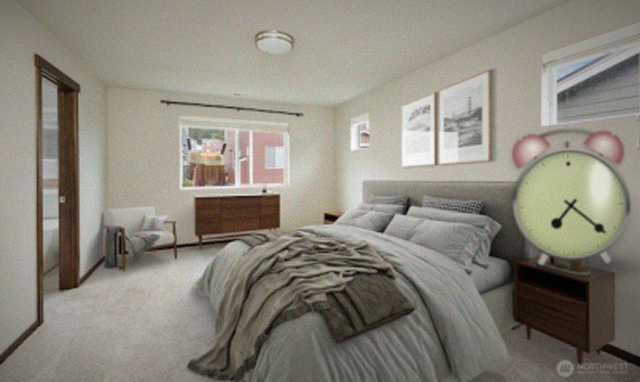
7:22
